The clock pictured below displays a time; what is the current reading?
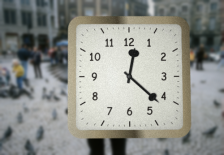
12:22
